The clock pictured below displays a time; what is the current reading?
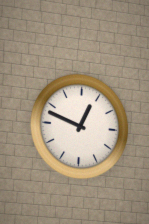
12:48
